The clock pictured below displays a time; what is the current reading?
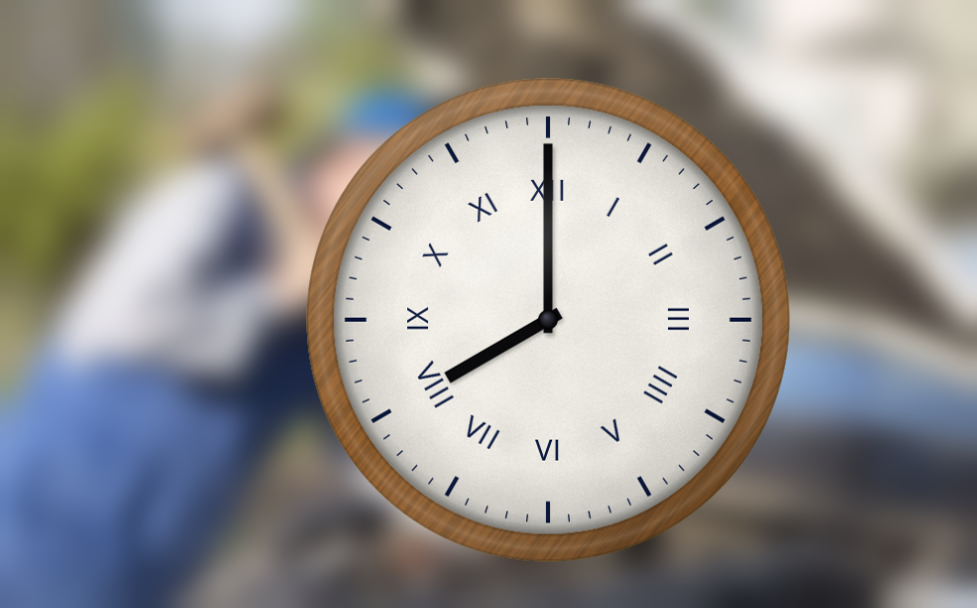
8:00
